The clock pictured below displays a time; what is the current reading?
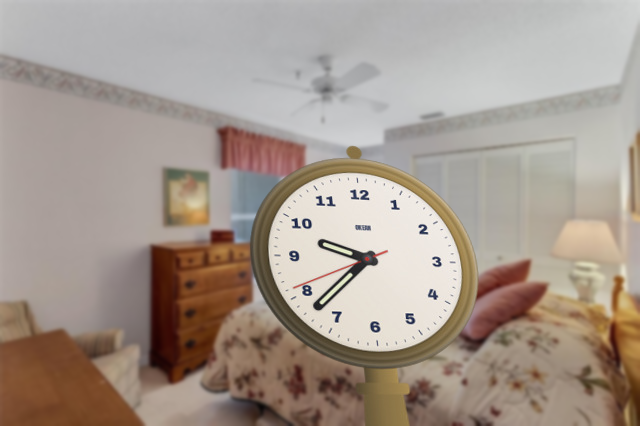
9:37:41
